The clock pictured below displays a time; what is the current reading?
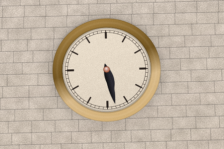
5:28
